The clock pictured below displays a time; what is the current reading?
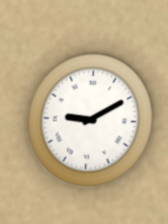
9:10
